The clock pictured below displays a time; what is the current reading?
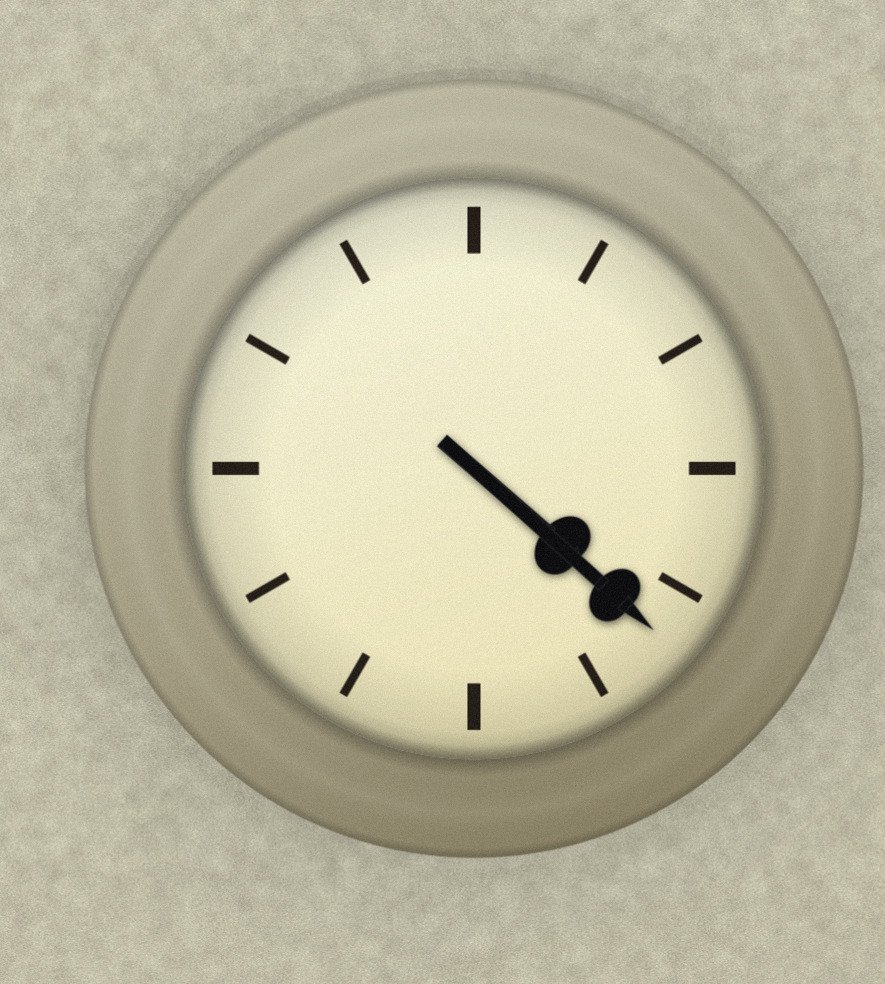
4:22
